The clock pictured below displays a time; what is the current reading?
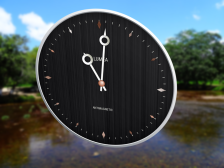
11:01
